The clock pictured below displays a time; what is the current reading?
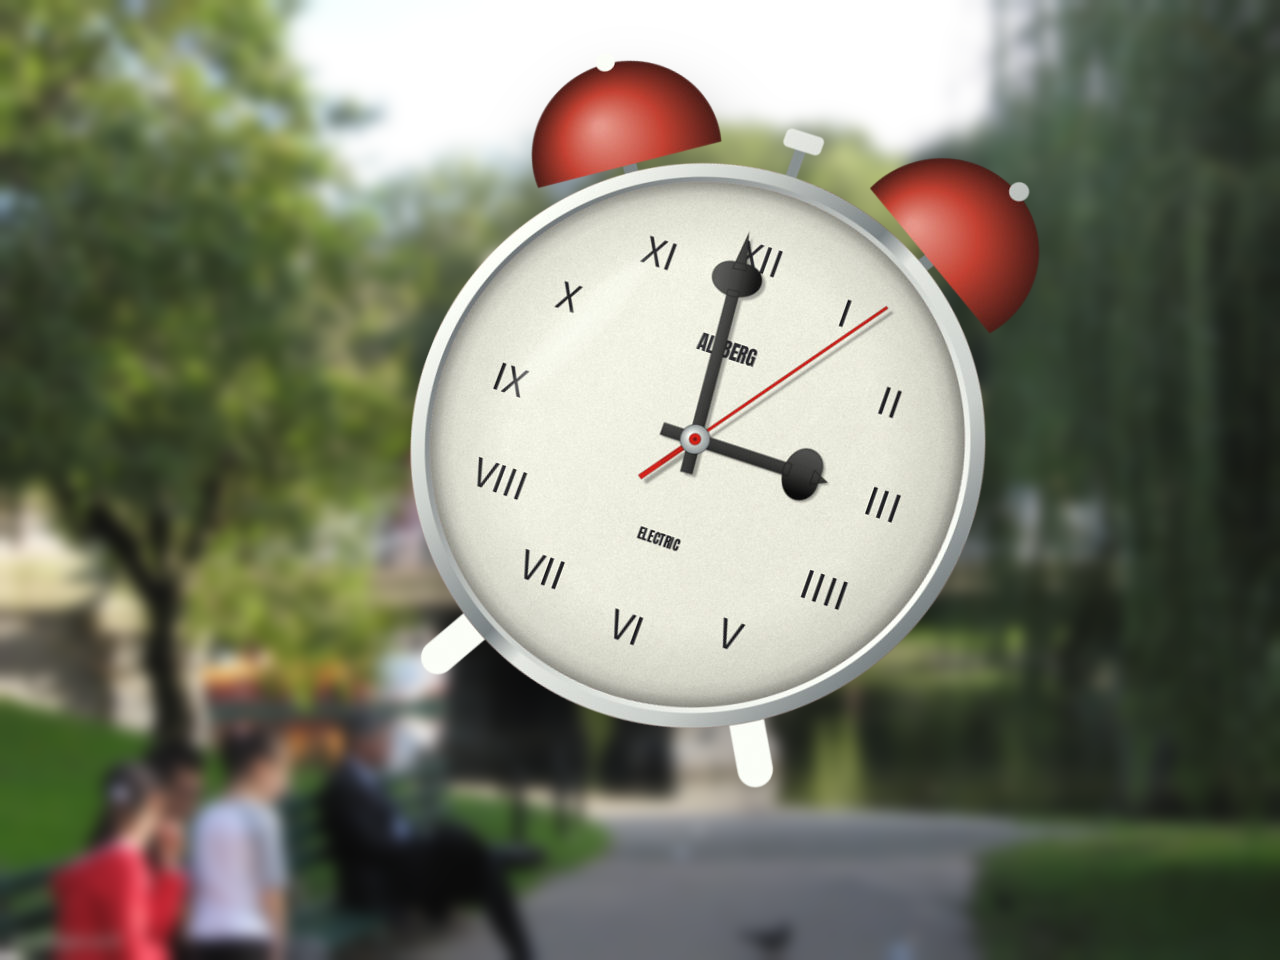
2:59:06
